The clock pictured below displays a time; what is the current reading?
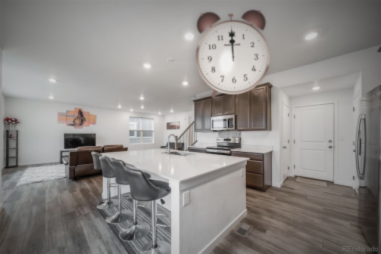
12:00
